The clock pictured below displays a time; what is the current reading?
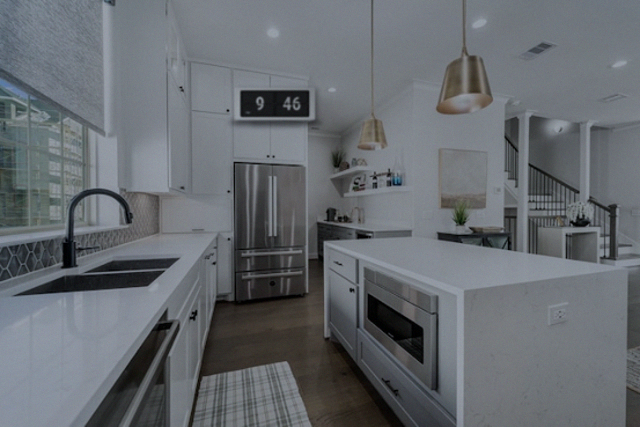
9:46
